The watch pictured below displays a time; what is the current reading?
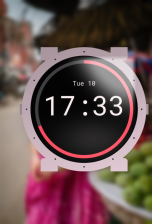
17:33
